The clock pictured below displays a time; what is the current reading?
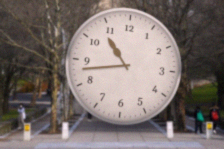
10:43
